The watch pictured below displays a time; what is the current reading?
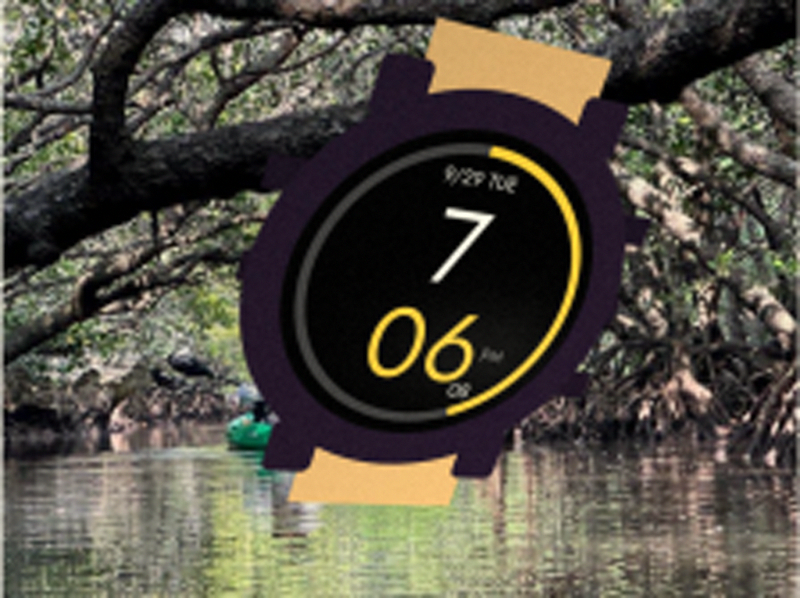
7:06
